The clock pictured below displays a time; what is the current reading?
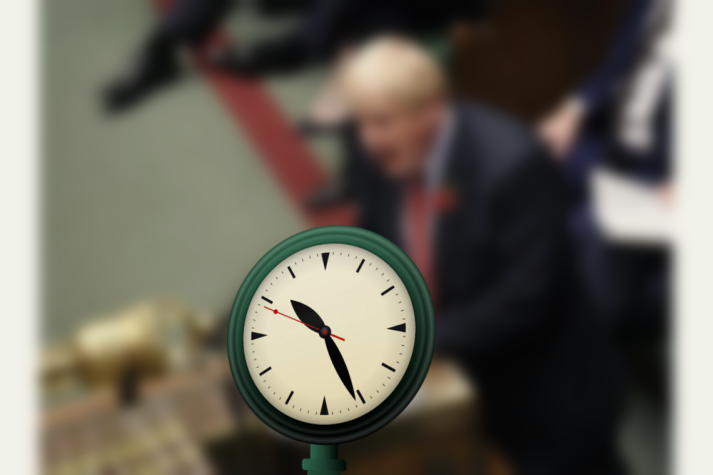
10:25:49
